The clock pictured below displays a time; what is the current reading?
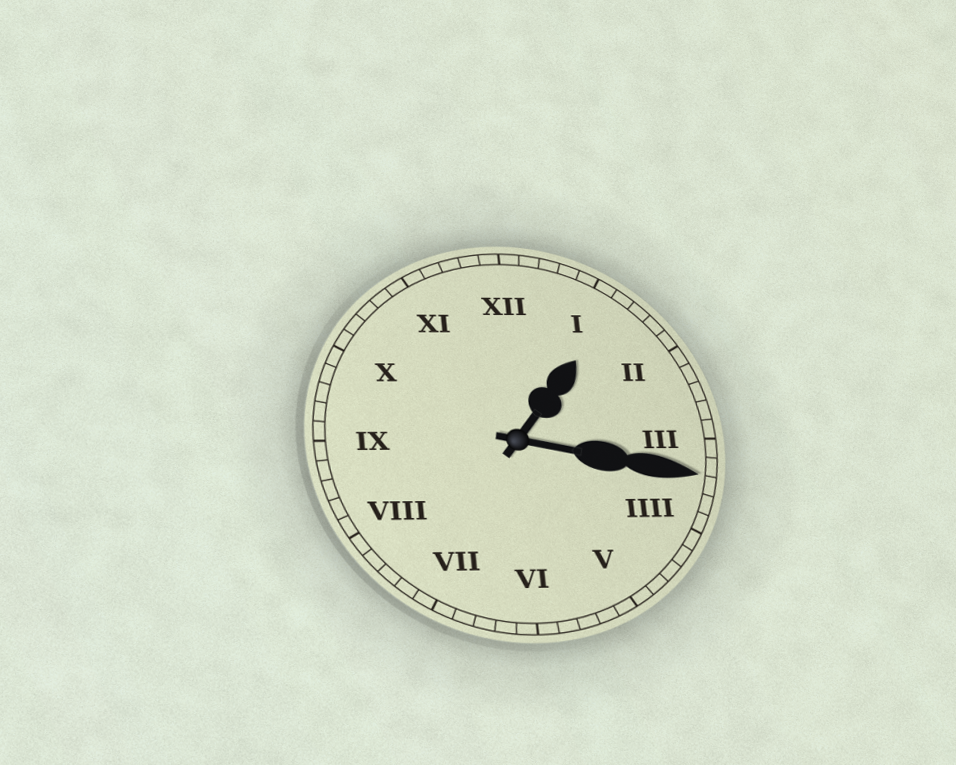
1:17
